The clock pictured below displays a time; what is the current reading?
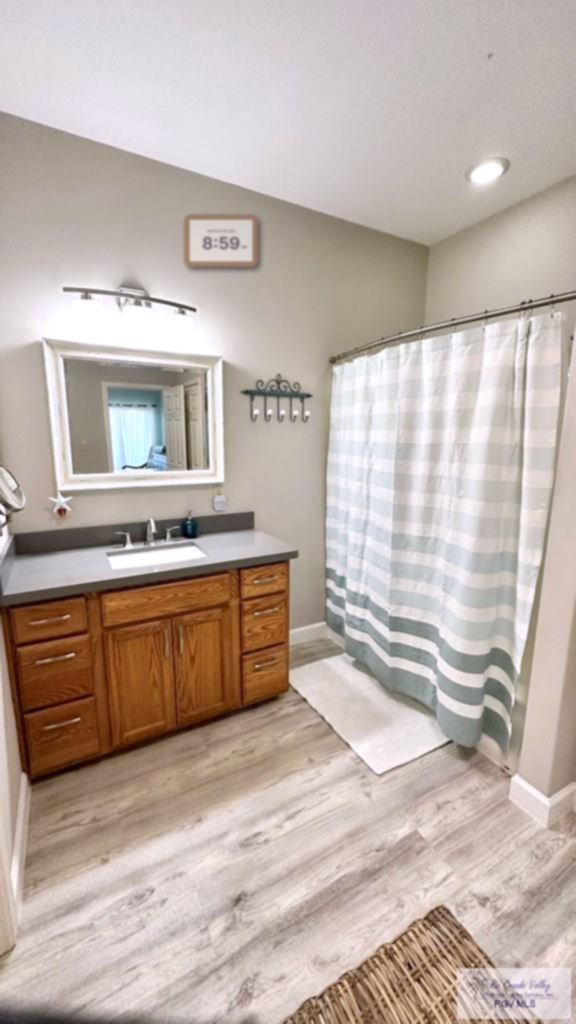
8:59
